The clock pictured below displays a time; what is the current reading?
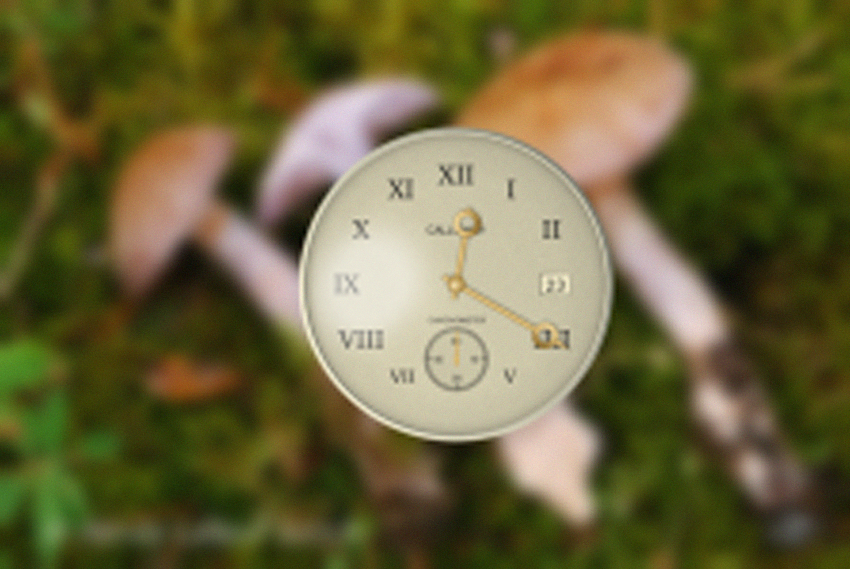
12:20
